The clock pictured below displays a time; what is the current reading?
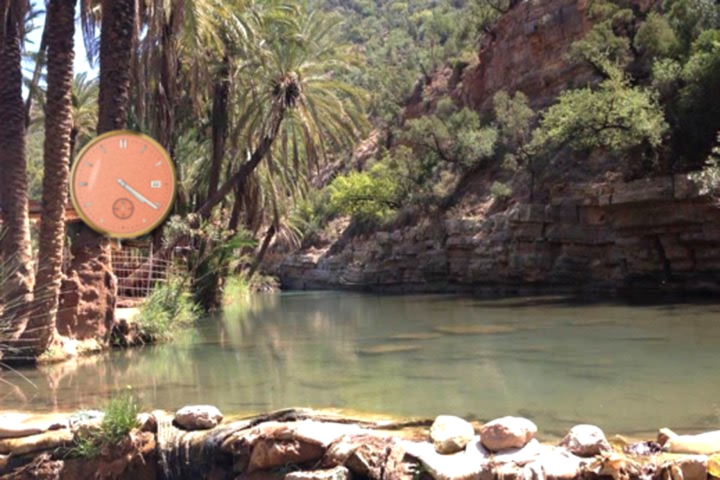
4:21
